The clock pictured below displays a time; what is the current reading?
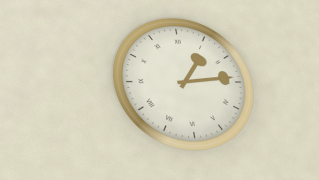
1:14
